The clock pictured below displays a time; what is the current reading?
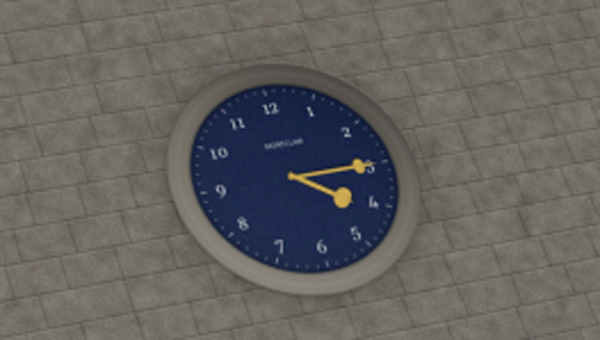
4:15
